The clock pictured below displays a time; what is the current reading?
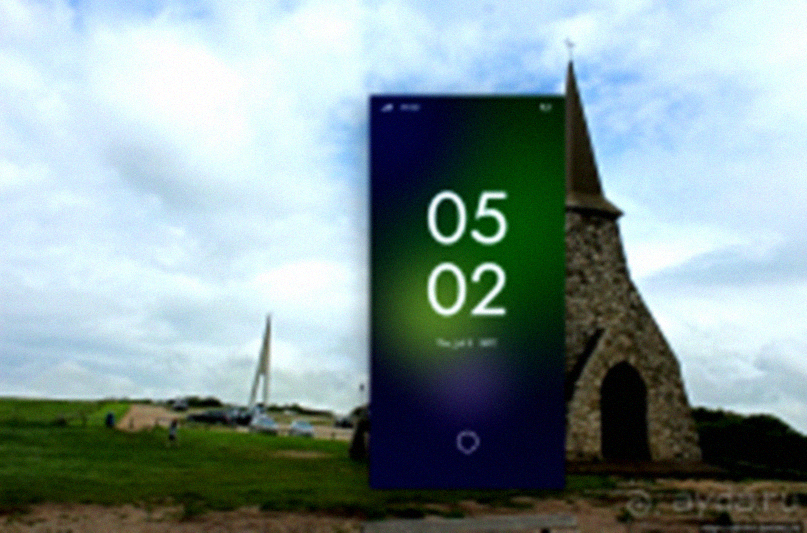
5:02
